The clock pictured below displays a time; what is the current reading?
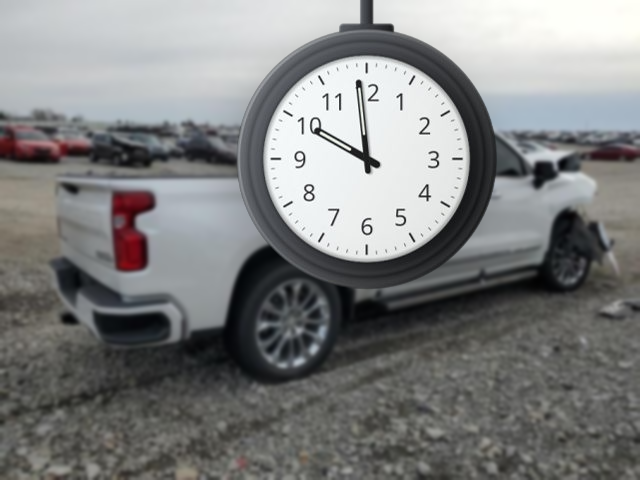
9:59
